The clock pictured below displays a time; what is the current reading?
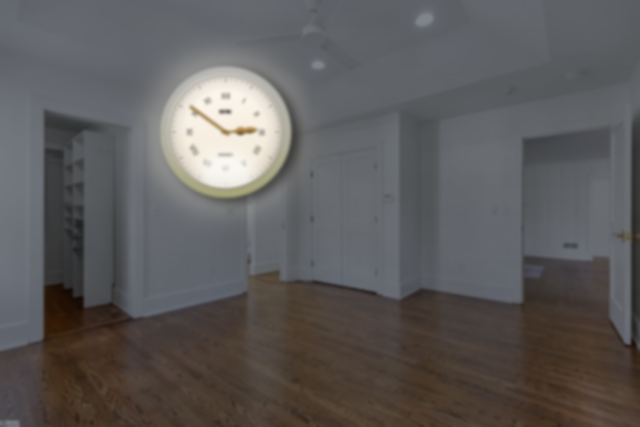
2:51
